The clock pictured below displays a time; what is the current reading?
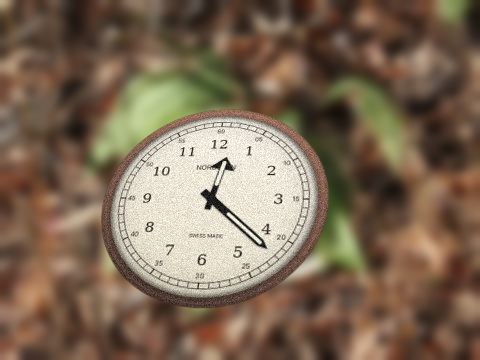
12:22
